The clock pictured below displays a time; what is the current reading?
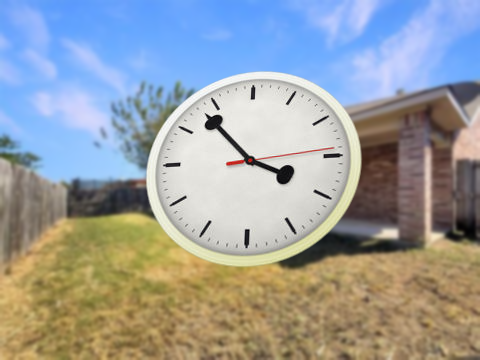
3:53:14
